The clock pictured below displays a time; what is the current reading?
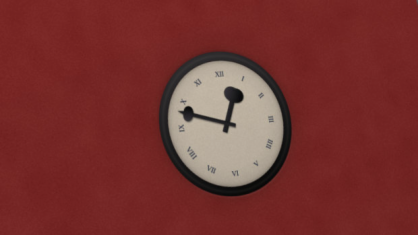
12:48
